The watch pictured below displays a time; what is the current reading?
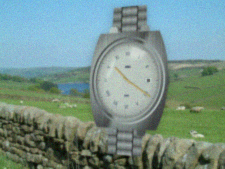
10:20
